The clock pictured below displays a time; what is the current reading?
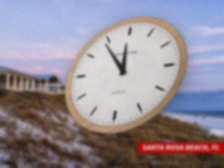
11:54
